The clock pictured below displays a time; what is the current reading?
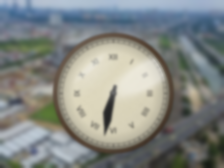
6:32
